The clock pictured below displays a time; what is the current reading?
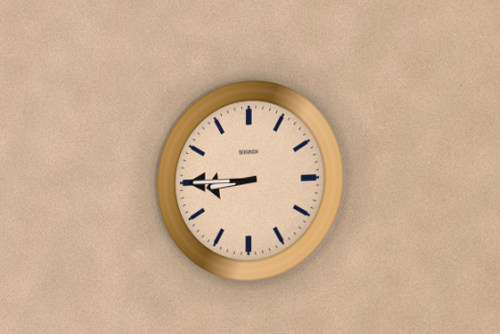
8:45
